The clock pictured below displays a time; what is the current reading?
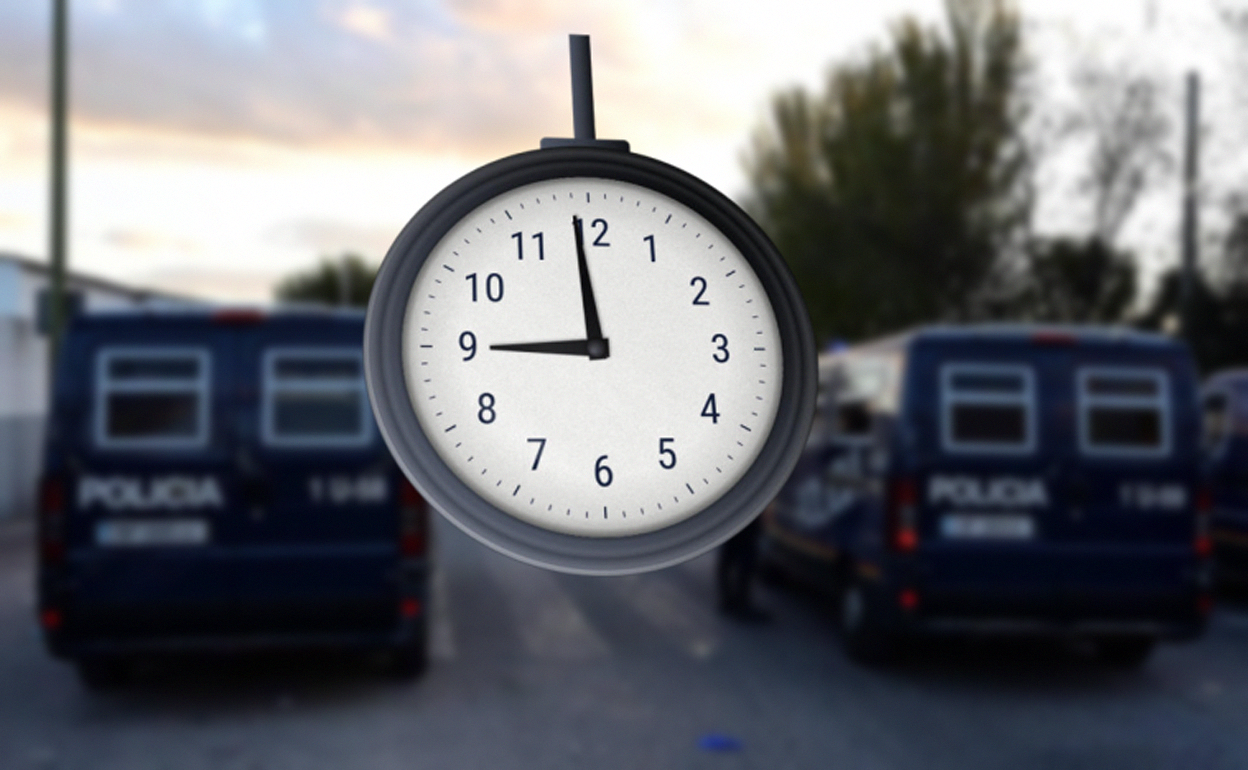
8:59
